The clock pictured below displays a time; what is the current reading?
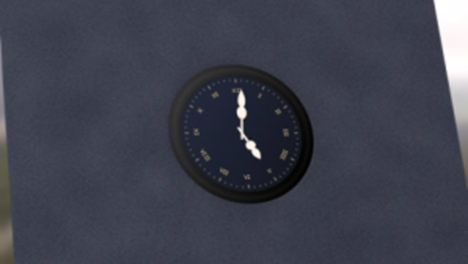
5:01
